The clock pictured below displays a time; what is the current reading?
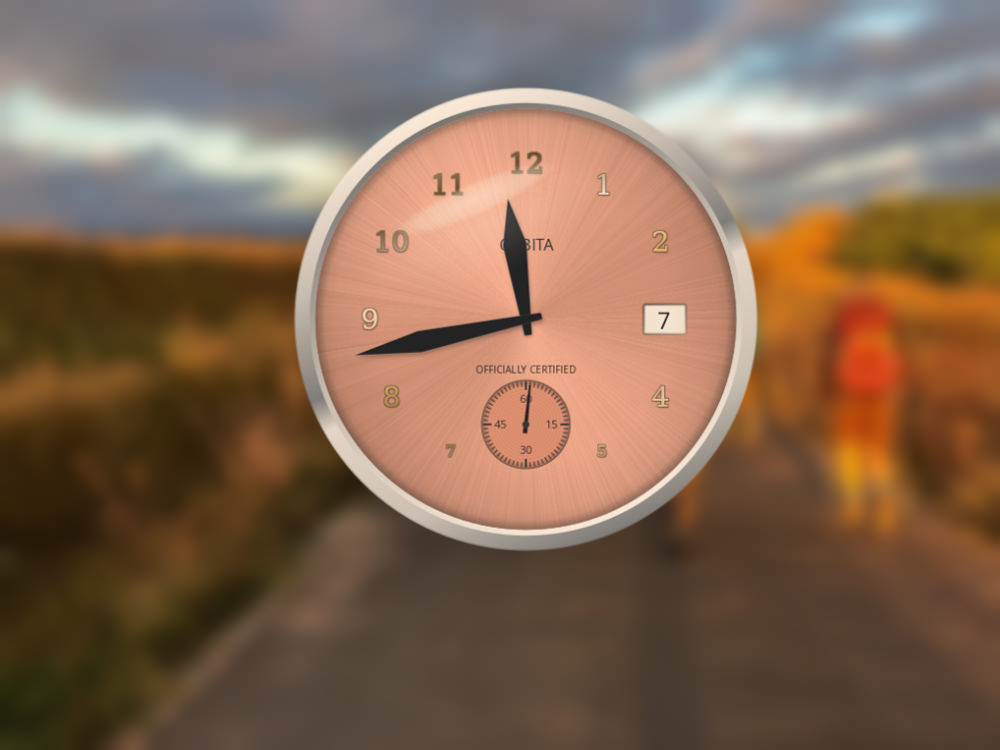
11:43:01
